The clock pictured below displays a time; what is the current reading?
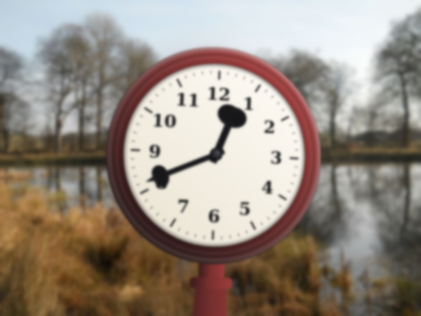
12:41
